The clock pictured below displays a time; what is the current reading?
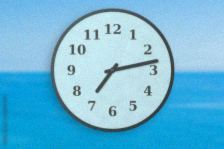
7:13
